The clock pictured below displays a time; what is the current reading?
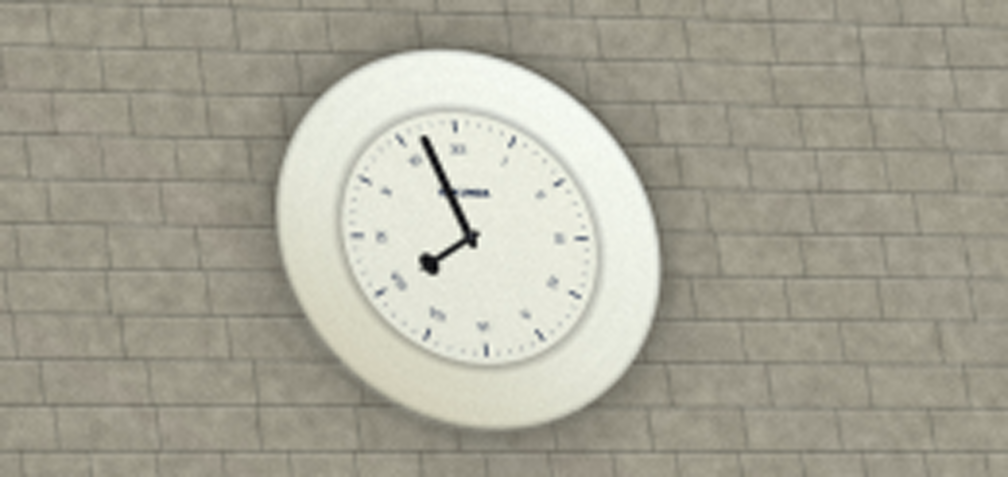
7:57
